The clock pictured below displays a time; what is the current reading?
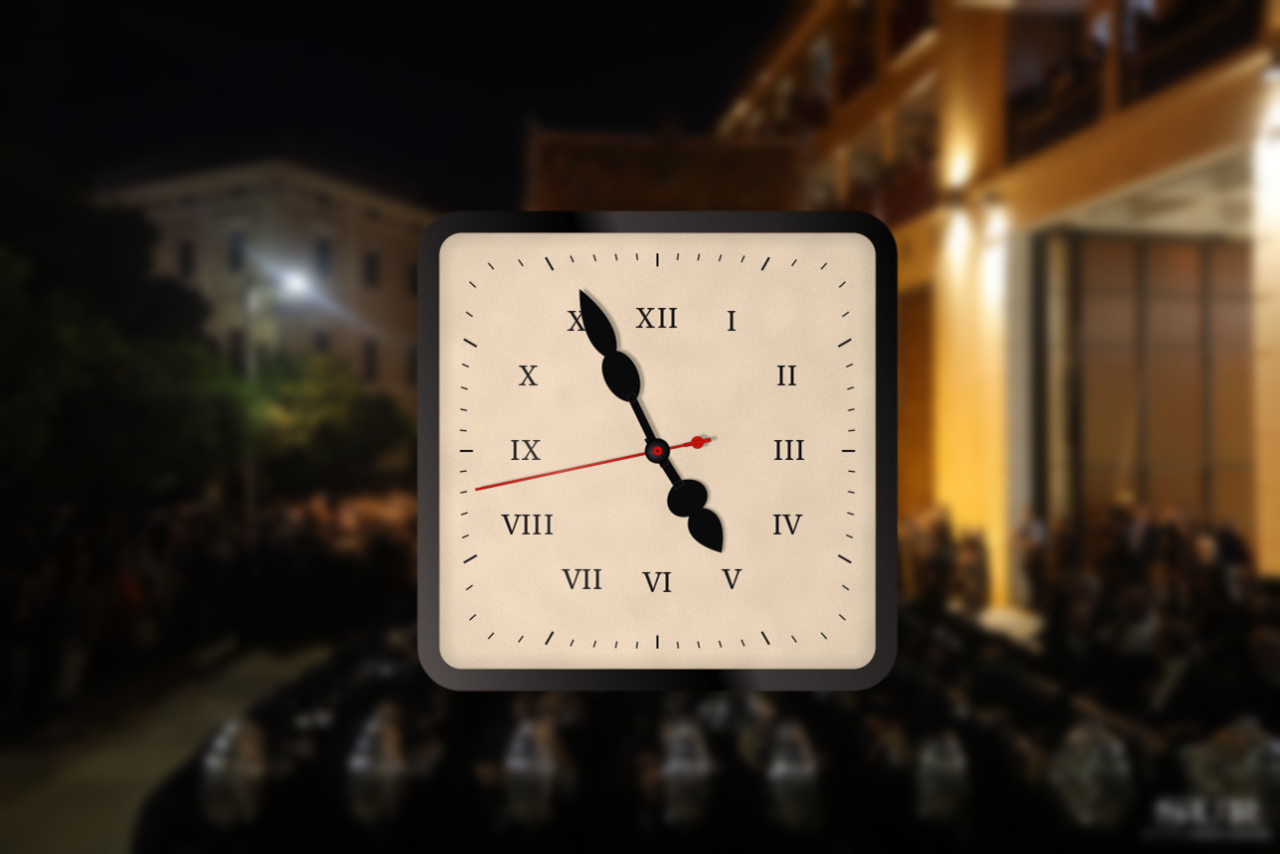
4:55:43
